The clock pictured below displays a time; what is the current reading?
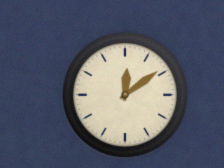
12:09
